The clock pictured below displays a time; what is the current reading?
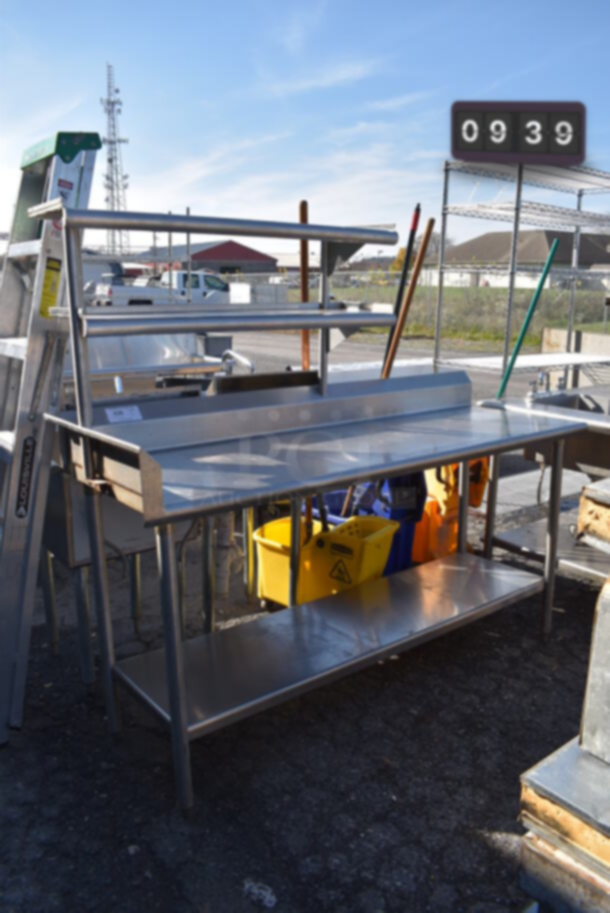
9:39
